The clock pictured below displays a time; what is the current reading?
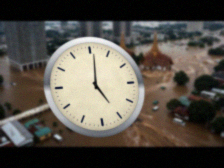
5:01
